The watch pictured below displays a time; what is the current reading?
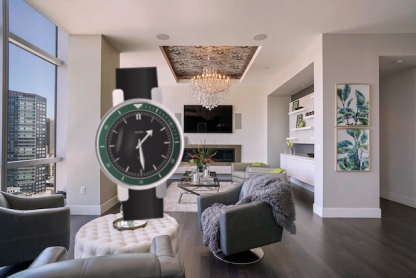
1:29
